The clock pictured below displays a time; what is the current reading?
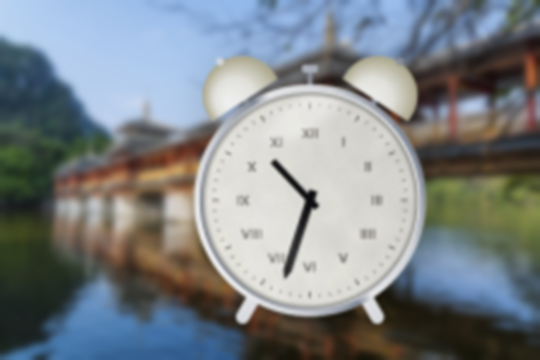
10:33
